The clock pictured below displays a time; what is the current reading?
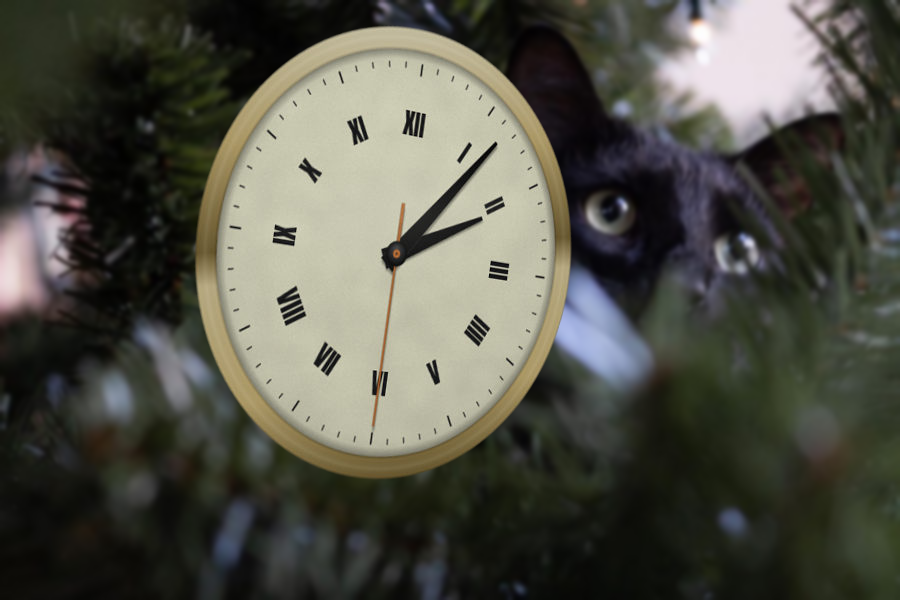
2:06:30
